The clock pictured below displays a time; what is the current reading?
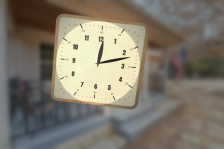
12:12
